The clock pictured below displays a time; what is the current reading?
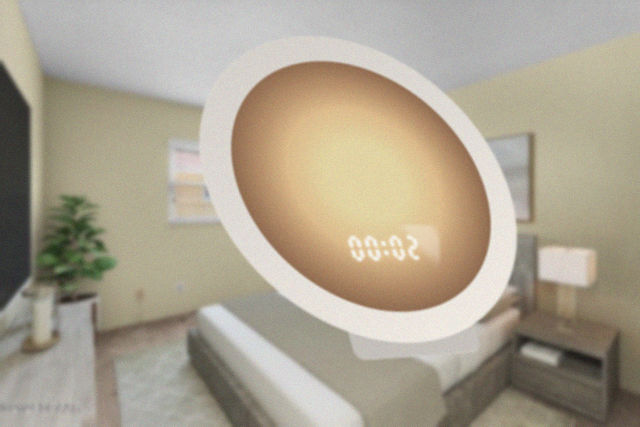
0:02
